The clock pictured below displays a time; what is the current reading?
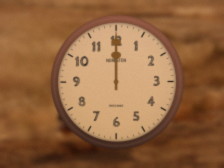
12:00
